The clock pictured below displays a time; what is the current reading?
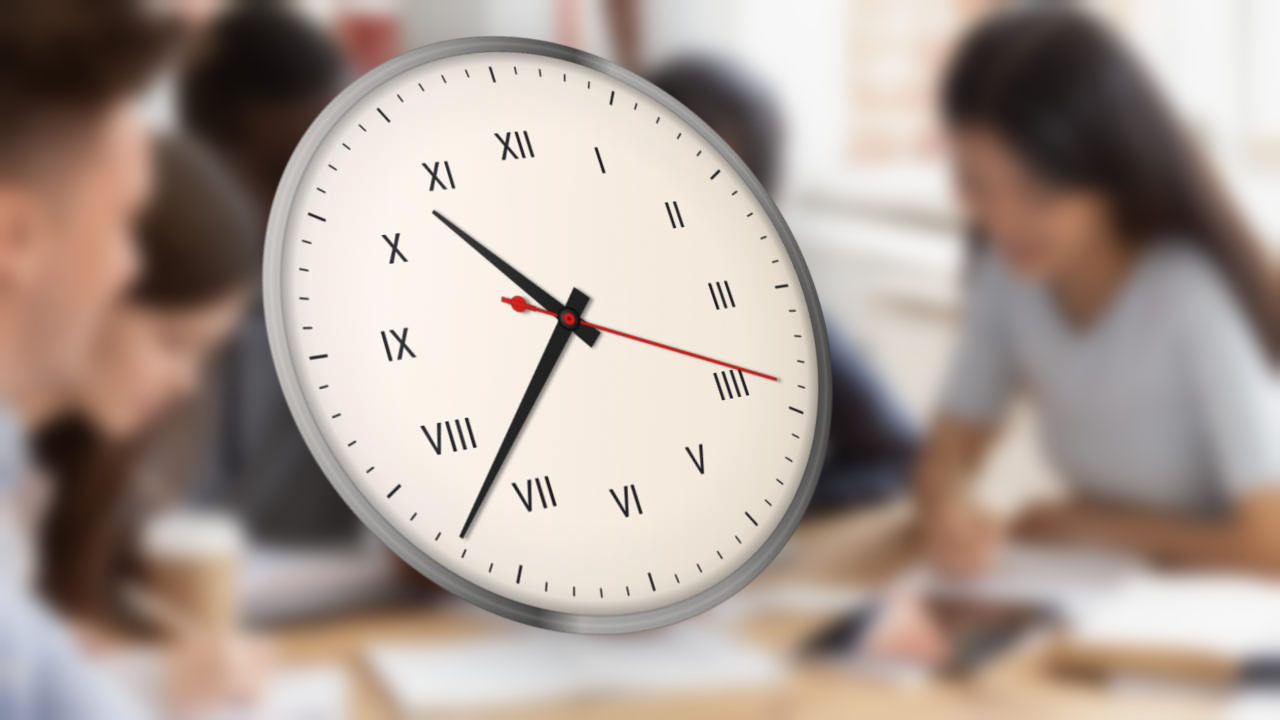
10:37:19
